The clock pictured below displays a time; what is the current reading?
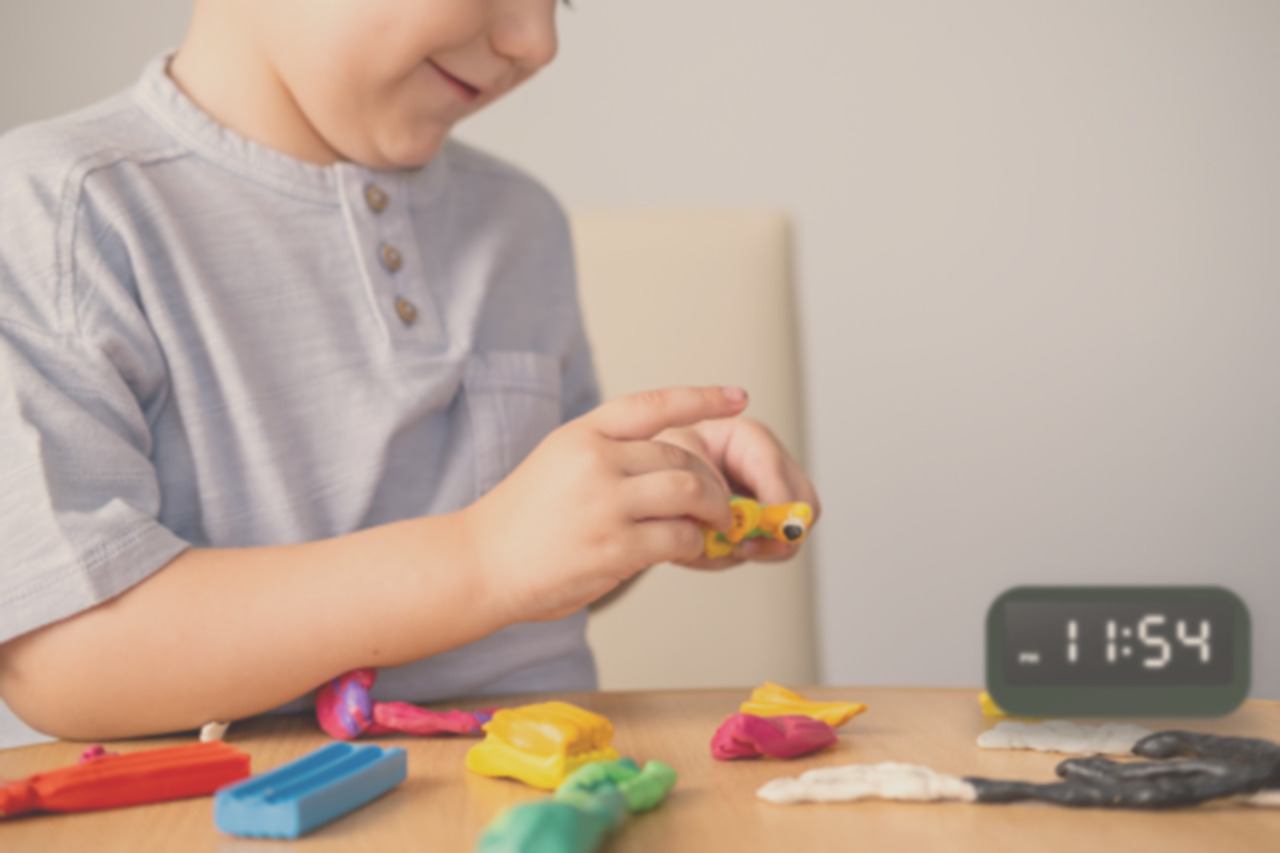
11:54
